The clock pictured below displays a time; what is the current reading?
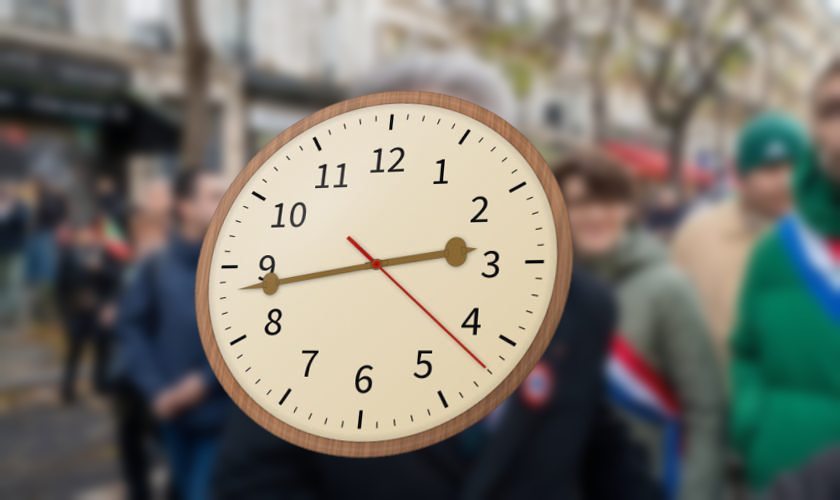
2:43:22
